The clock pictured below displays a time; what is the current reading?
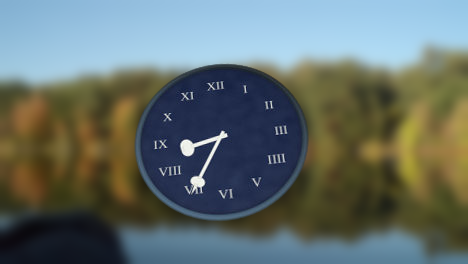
8:35
